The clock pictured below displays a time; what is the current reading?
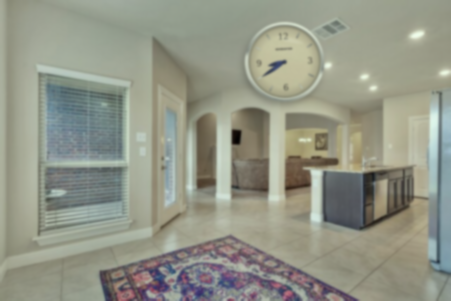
8:40
